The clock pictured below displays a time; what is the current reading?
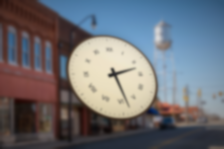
2:28
